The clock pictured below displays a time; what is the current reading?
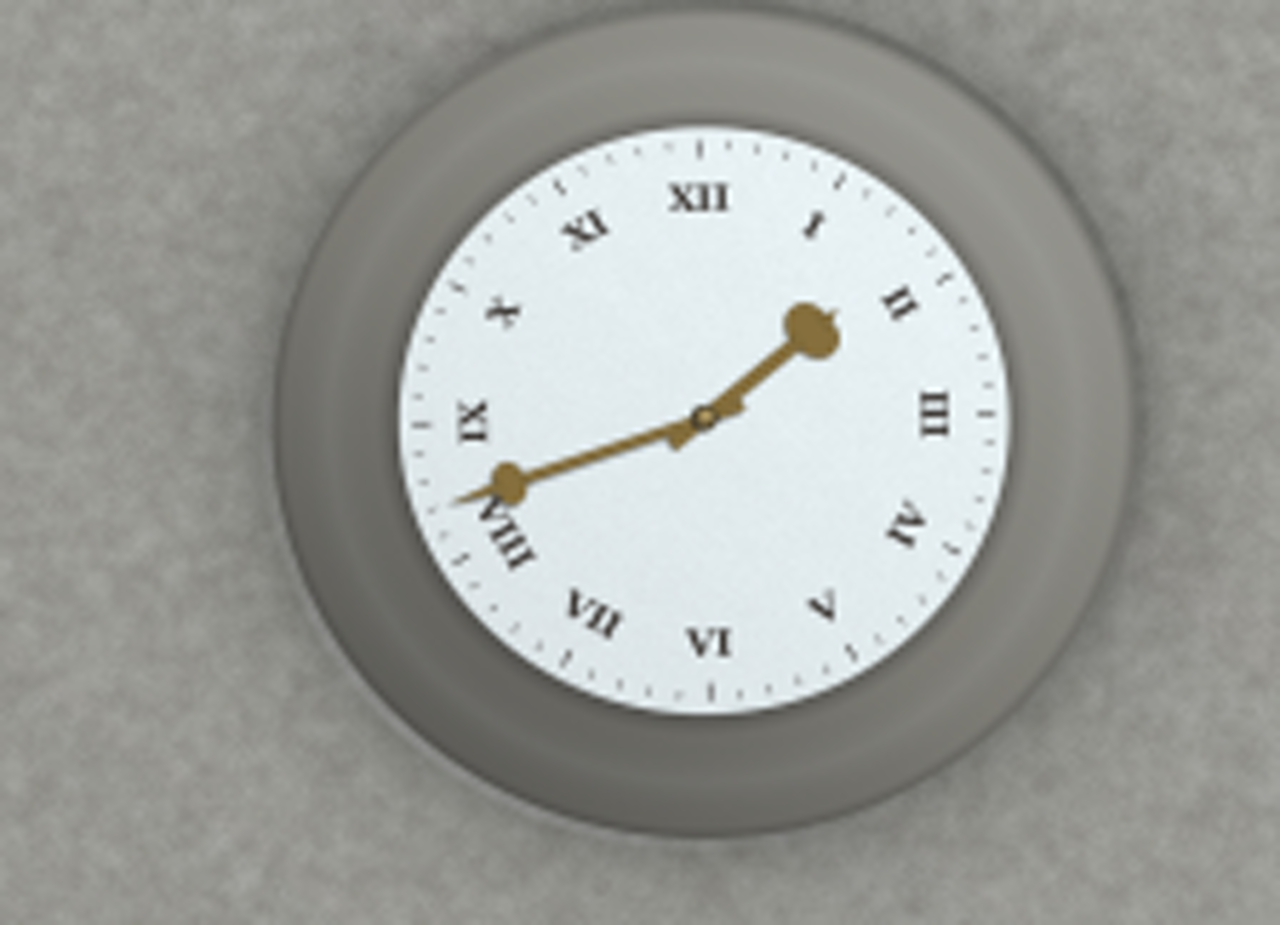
1:42
